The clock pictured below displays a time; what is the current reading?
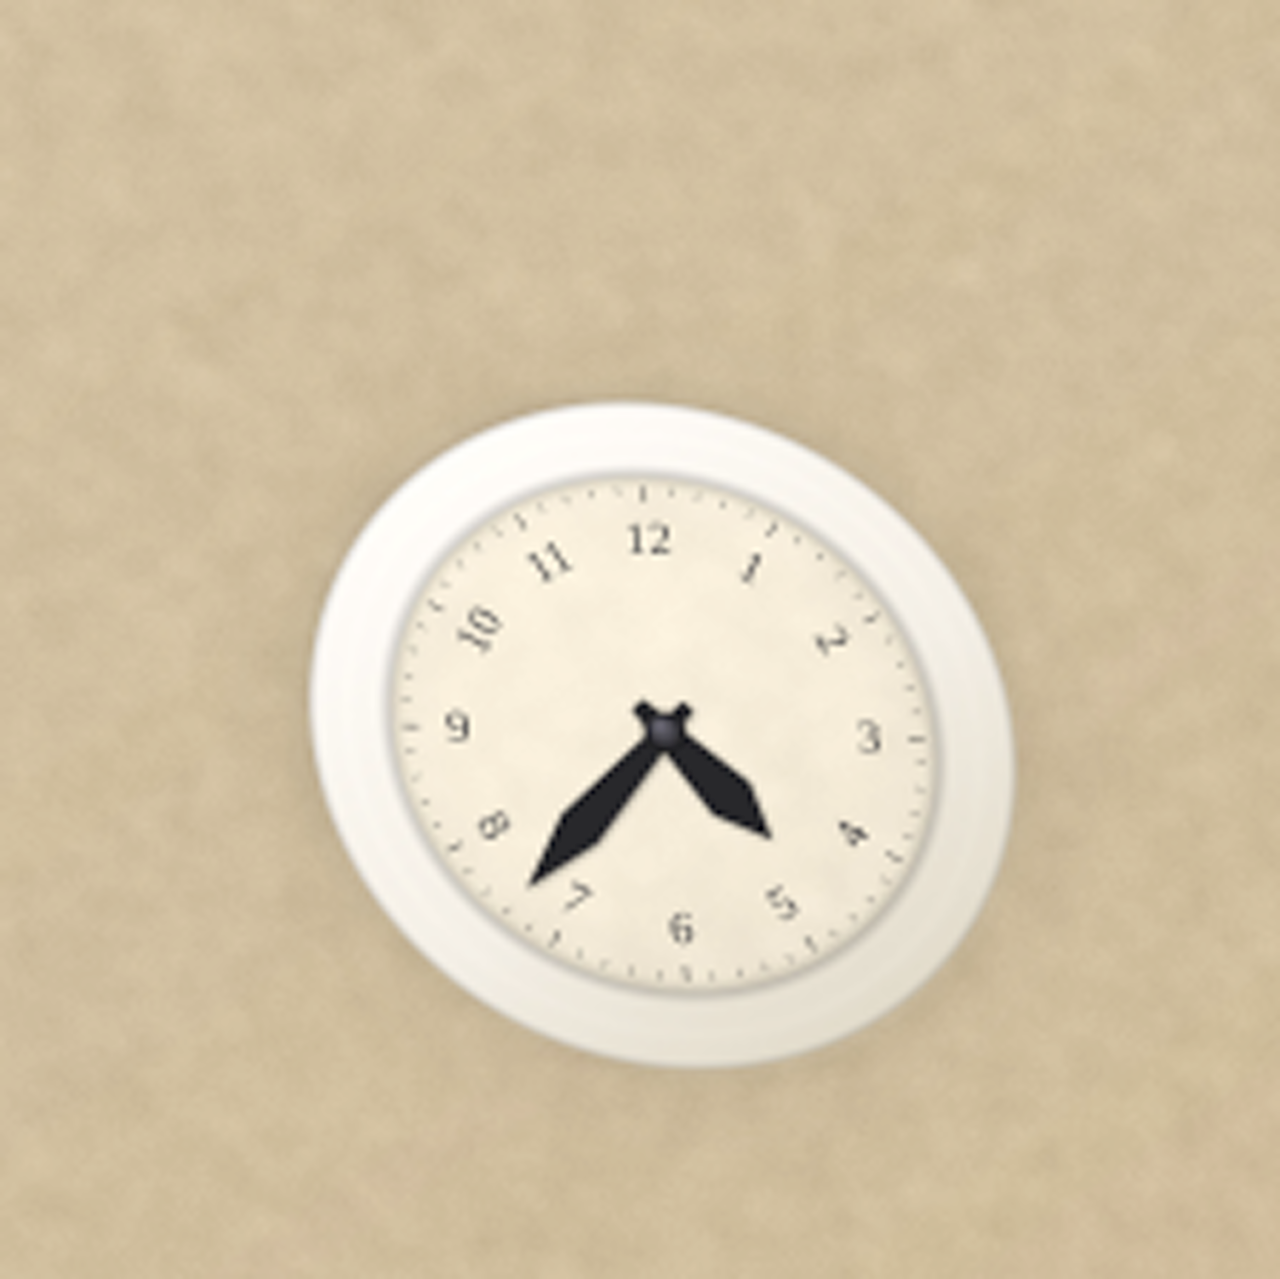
4:37
